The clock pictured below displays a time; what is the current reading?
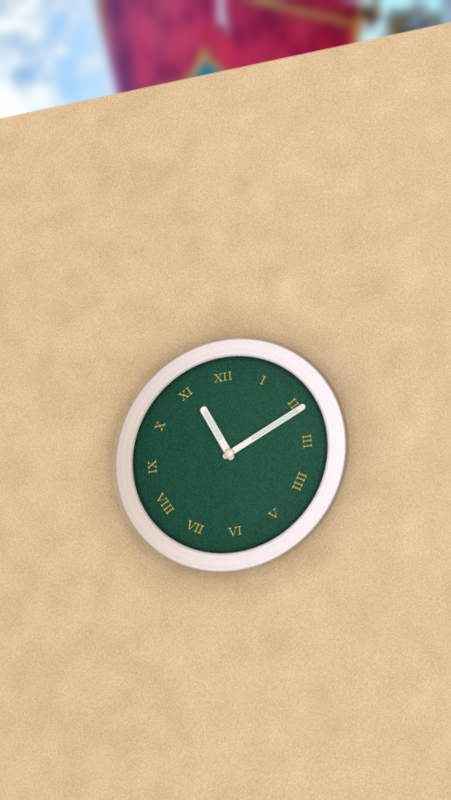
11:11
